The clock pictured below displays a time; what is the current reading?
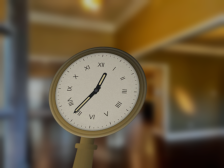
12:36
